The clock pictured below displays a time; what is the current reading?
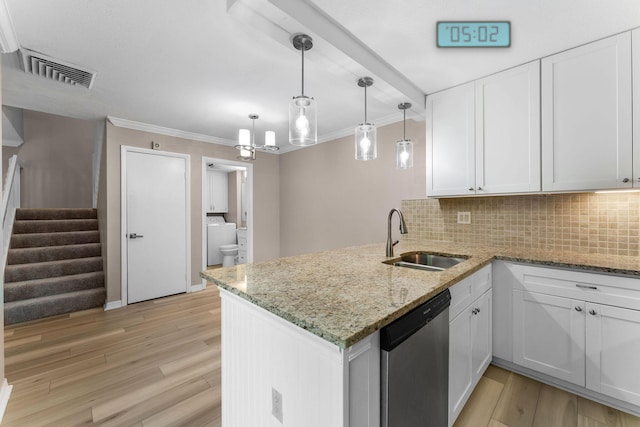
5:02
